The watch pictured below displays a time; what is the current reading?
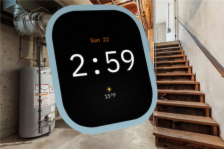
2:59
